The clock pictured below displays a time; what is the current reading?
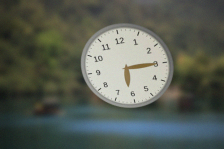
6:15
